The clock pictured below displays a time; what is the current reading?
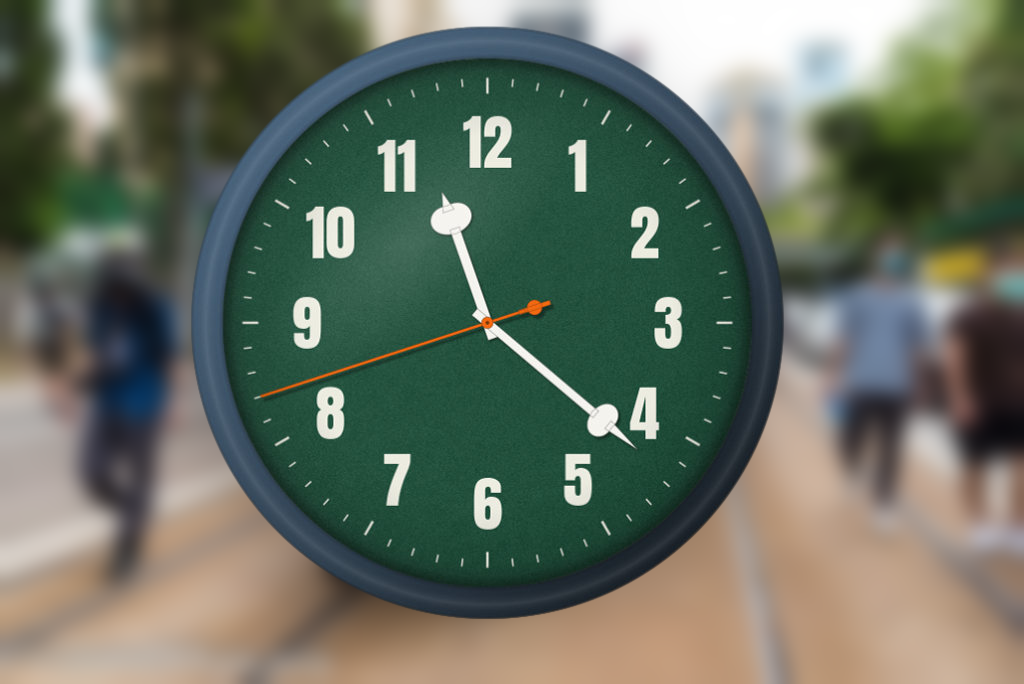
11:21:42
